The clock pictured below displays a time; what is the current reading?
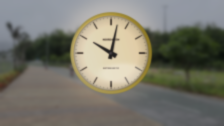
10:02
